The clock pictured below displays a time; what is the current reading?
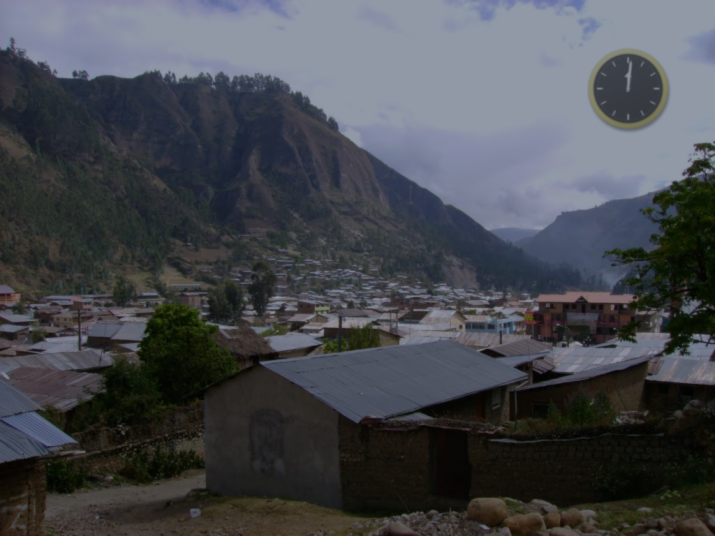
12:01
